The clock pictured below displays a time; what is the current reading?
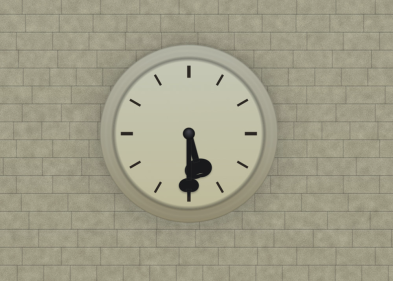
5:30
